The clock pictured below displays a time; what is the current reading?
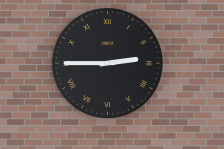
2:45
